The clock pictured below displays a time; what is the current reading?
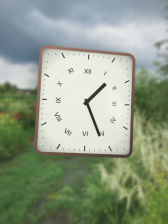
1:26
